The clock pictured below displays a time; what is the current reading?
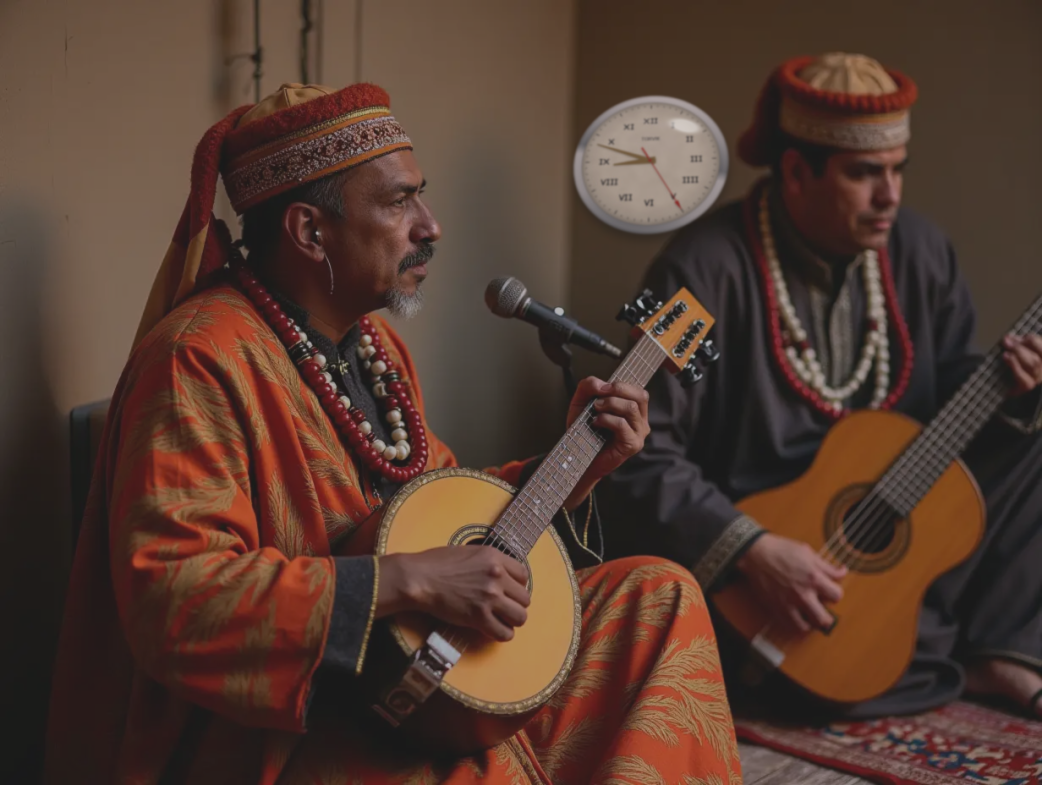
8:48:25
